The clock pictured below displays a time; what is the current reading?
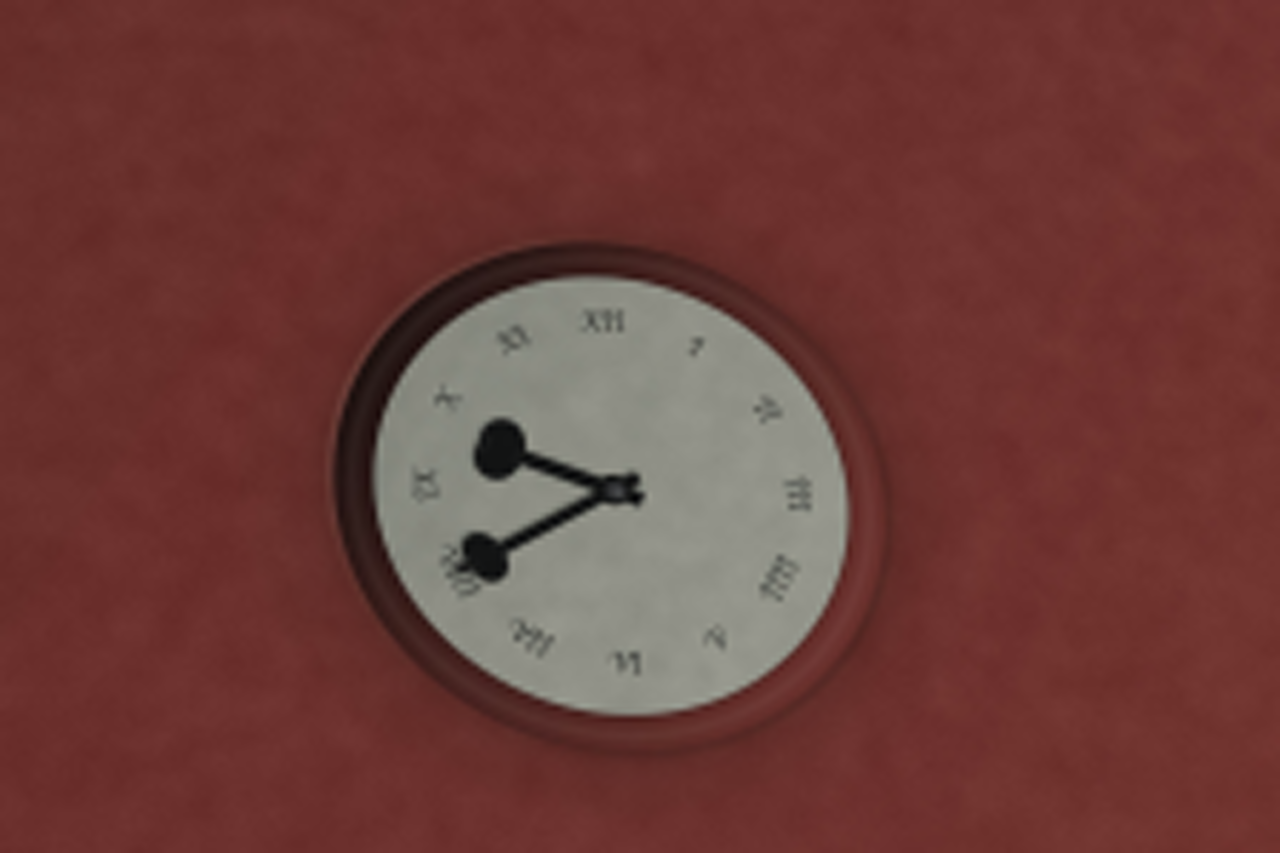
9:40
